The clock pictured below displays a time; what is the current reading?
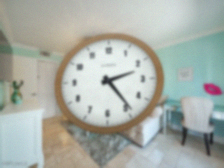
2:24
